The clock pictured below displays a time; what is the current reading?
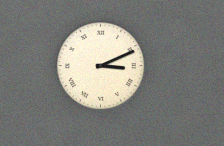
3:11
